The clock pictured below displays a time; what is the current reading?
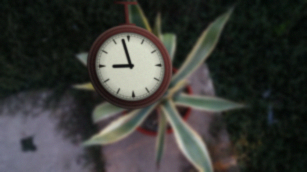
8:58
